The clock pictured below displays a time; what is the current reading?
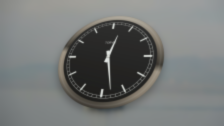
12:28
